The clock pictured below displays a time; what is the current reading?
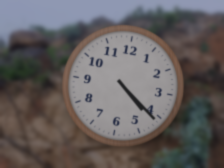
4:21
